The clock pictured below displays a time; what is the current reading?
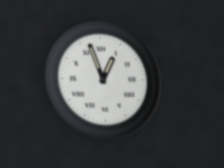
12:57
